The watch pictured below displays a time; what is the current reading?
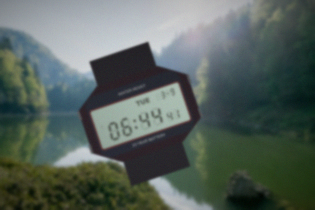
6:44
